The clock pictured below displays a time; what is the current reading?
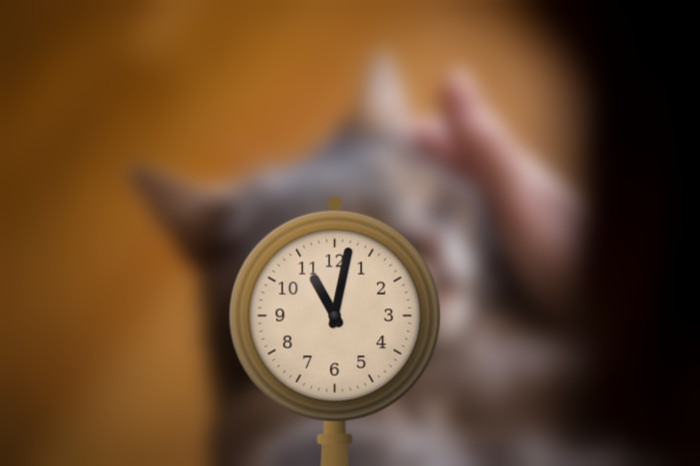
11:02
